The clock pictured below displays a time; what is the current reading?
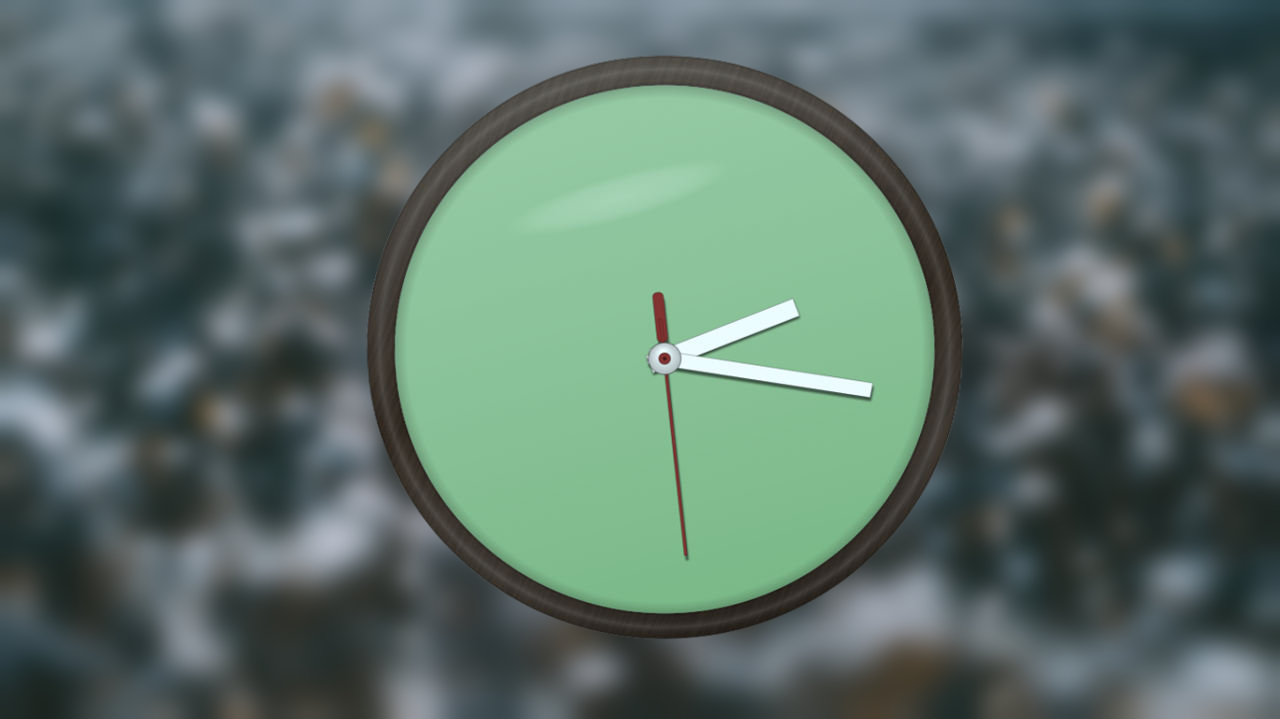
2:16:29
